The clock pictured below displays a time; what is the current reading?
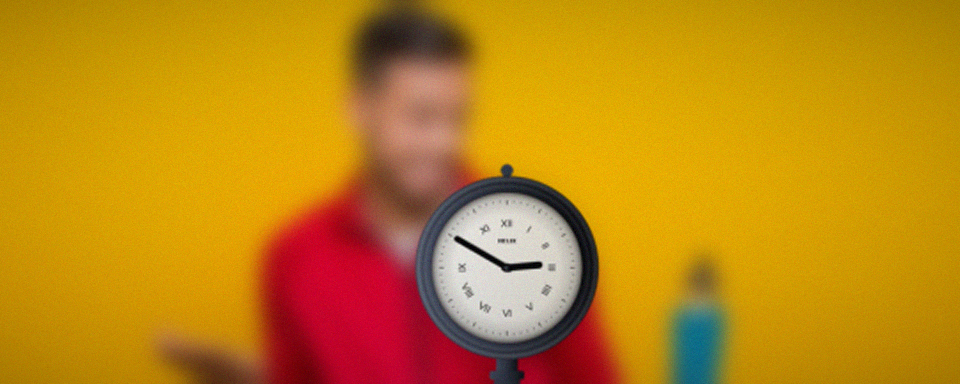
2:50
